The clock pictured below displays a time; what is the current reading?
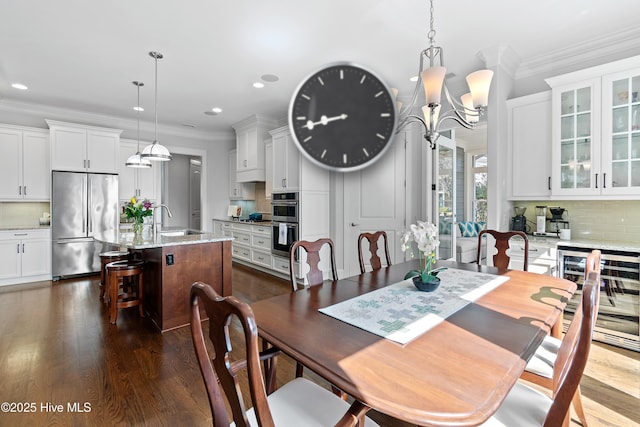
8:43
